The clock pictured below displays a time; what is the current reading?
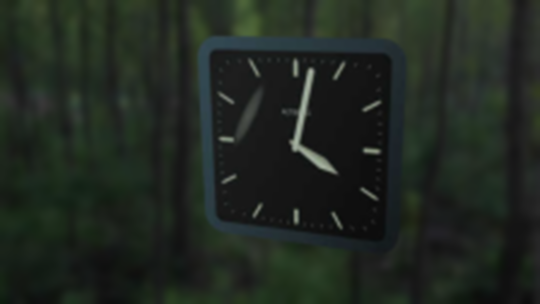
4:02
